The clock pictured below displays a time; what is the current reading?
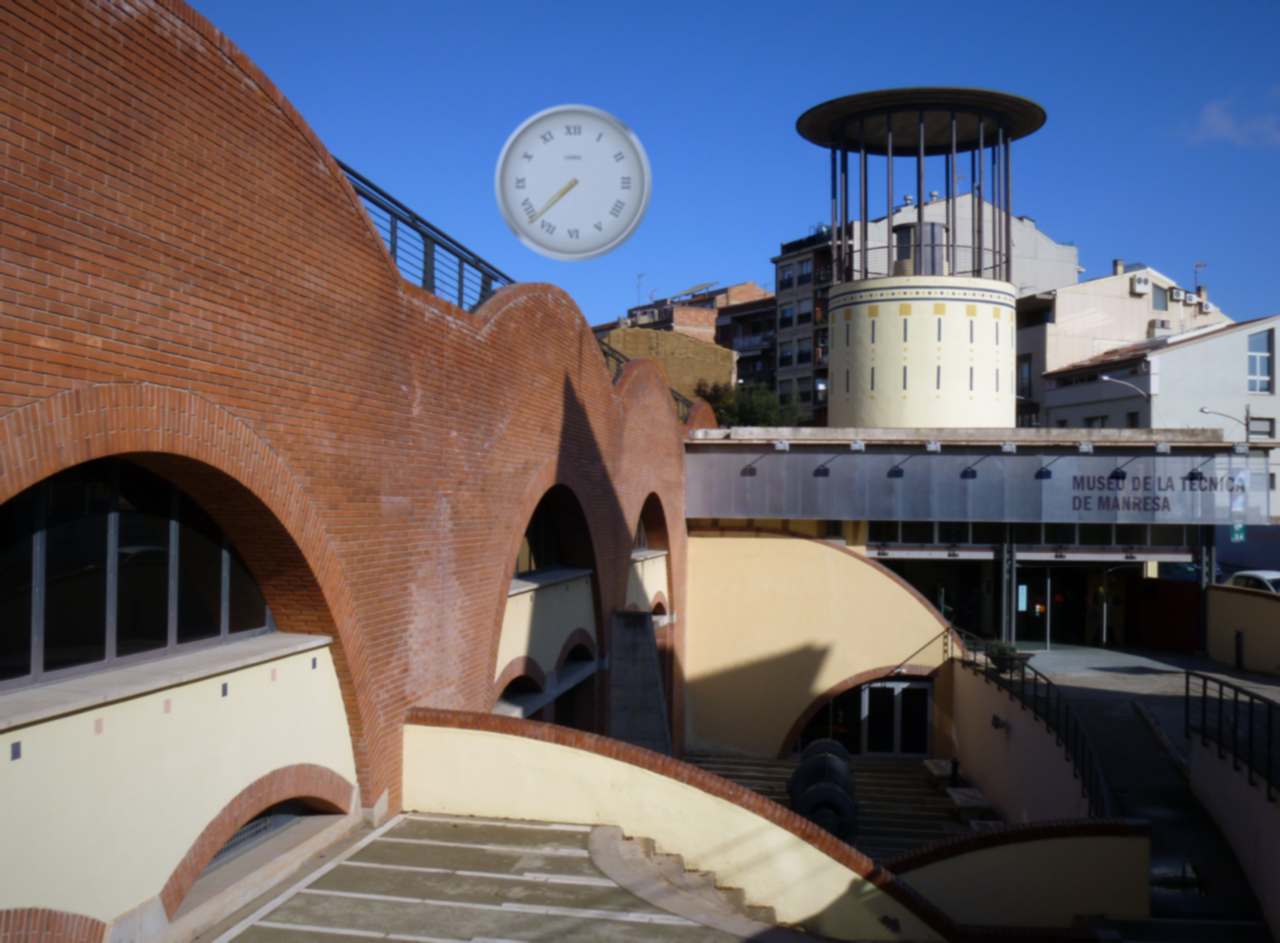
7:38
